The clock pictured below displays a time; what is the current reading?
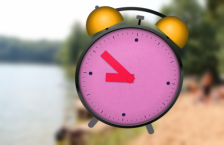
8:51
